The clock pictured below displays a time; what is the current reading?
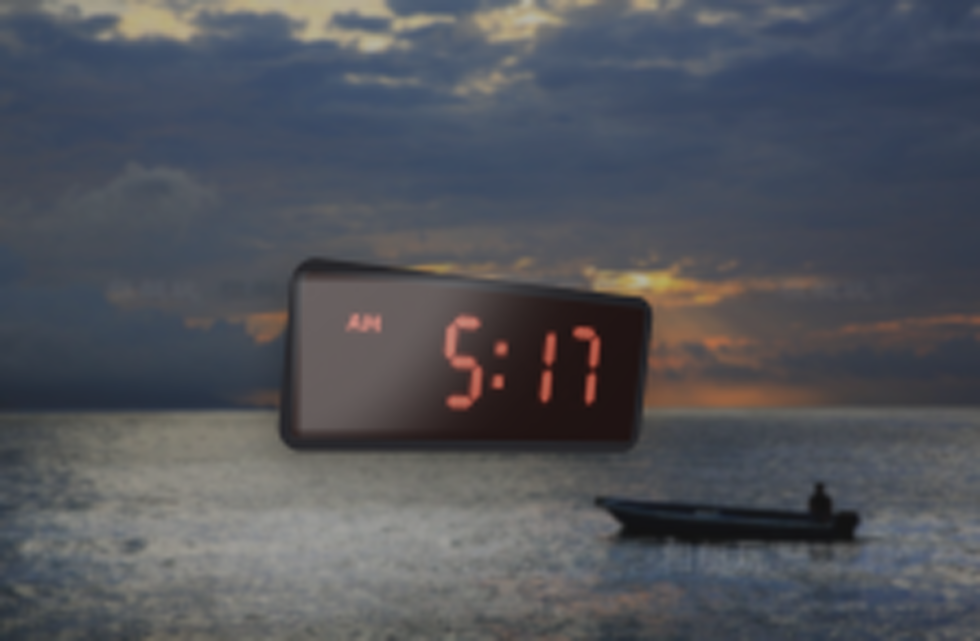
5:17
